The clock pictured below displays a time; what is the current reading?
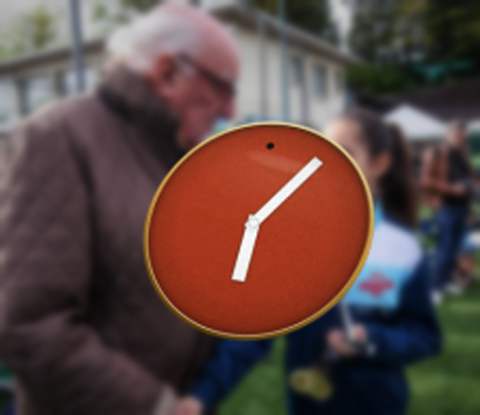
6:06
